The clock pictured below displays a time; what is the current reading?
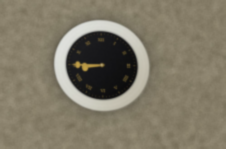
8:45
